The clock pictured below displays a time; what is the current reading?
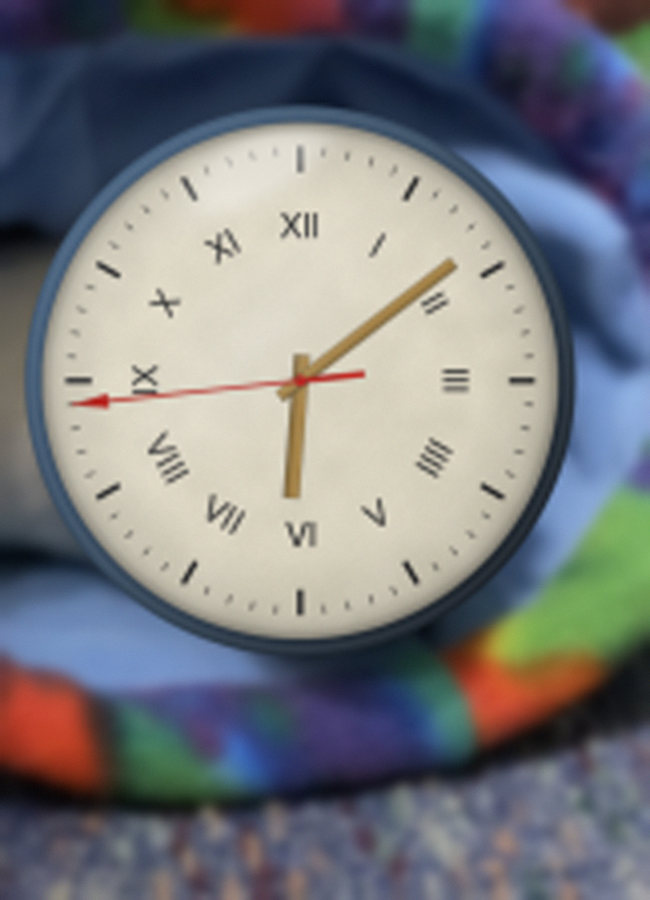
6:08:44
